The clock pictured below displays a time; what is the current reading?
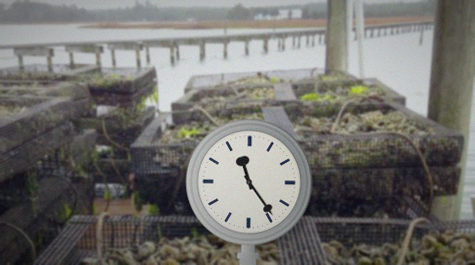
11:24
